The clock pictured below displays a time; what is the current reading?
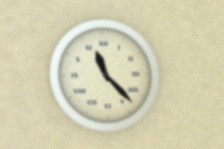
11:23
